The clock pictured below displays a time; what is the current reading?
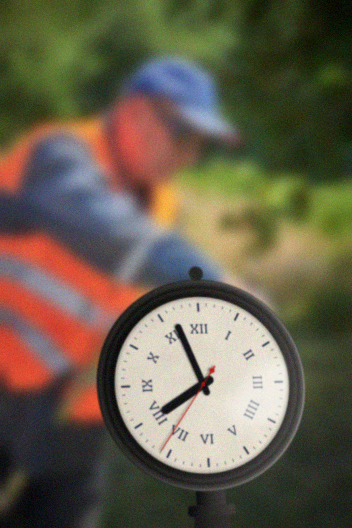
7:56:36
